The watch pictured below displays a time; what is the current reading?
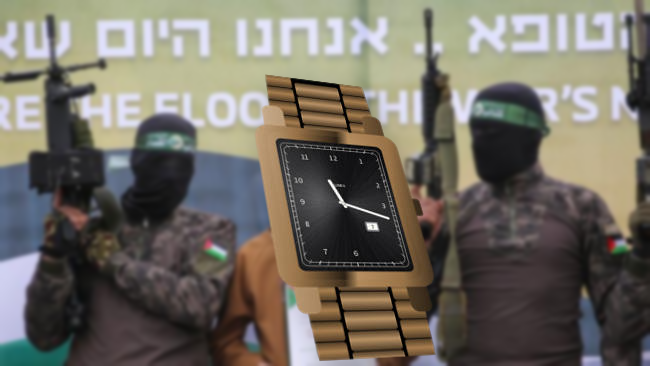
11:18
